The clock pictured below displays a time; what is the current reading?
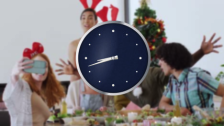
8:42
